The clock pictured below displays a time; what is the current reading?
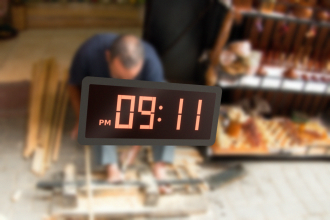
9:11
